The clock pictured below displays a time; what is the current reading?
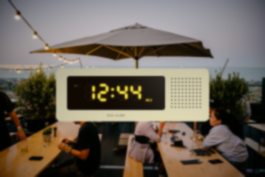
12:44
